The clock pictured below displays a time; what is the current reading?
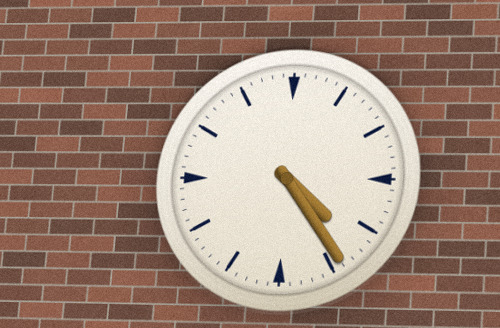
4:24
